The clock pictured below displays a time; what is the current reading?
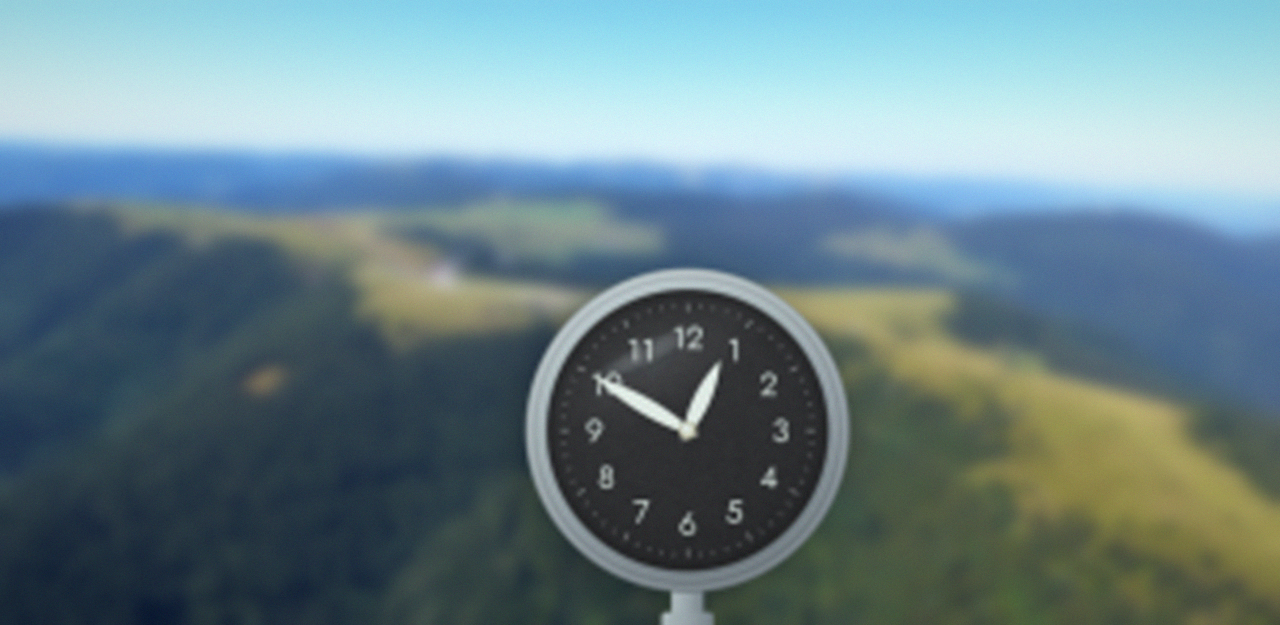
12:50
